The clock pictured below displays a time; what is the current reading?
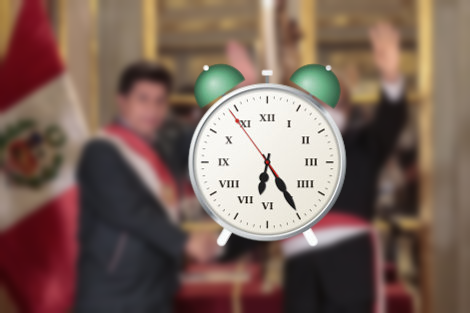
6:24:54
